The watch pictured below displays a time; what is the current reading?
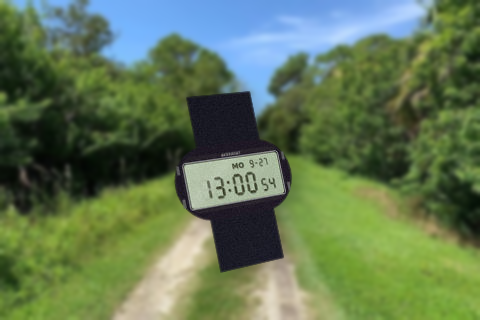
13:00:54
